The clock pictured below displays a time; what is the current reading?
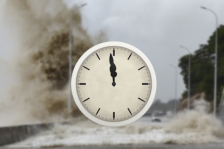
11:59
